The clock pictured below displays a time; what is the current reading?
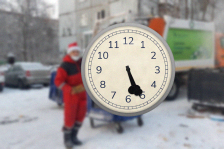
5:26
